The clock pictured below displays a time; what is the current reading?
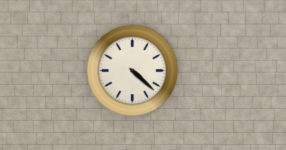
4:22
